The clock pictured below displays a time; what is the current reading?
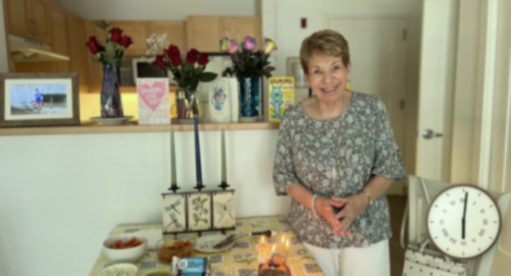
6:01
